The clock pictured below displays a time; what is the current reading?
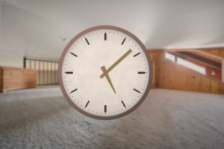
5:08
